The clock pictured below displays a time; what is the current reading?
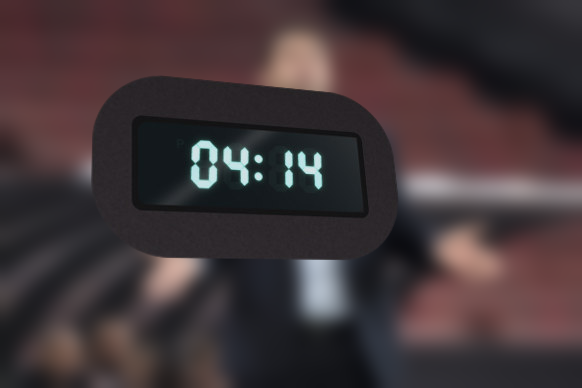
4:14
